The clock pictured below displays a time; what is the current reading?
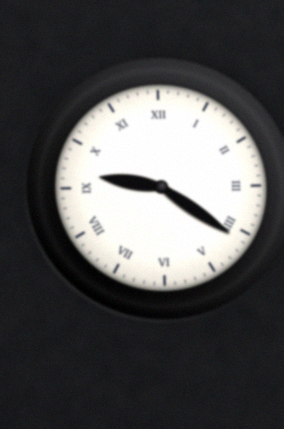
9:21
